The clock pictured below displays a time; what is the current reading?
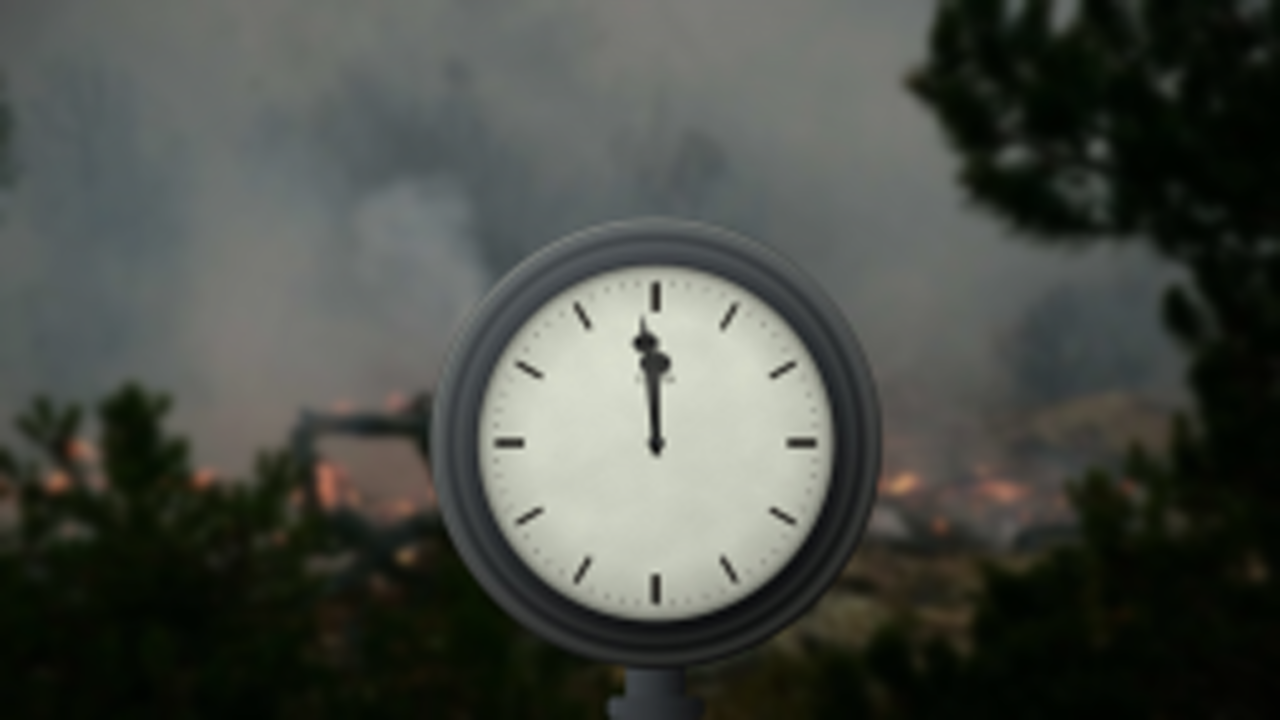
11:59
